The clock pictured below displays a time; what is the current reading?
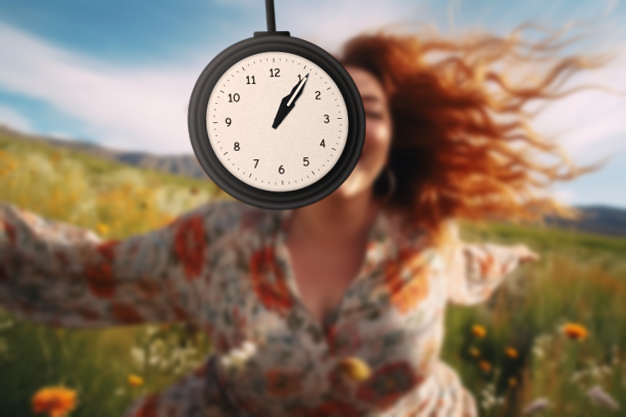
1:06
